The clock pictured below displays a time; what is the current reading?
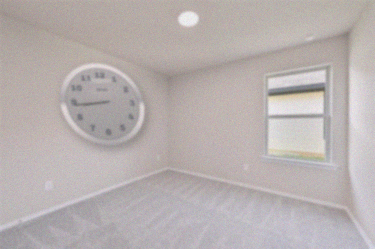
8:44
